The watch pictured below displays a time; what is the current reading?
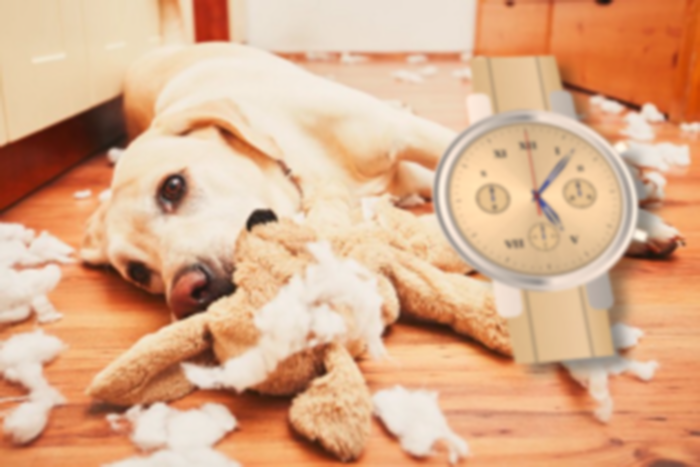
5:07
